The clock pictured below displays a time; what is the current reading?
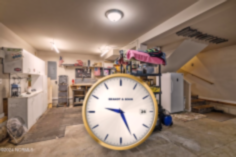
9:26
